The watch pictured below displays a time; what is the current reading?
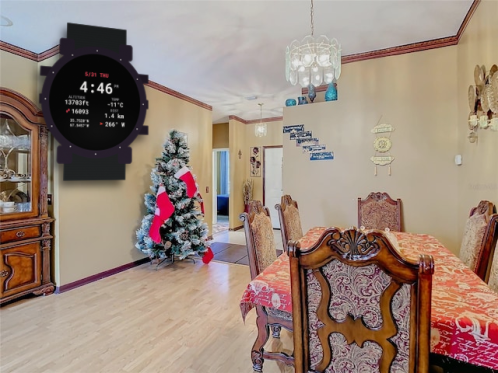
4:46
